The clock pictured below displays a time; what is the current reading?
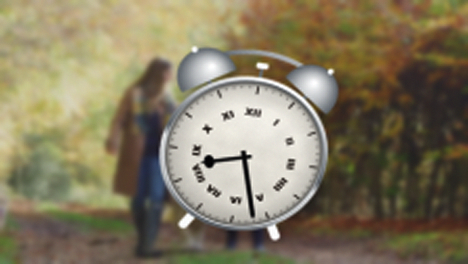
8:27
